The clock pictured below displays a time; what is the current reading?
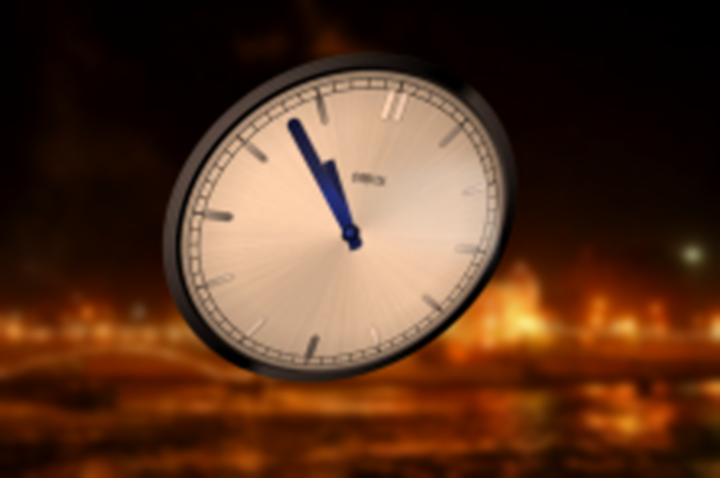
10:53
